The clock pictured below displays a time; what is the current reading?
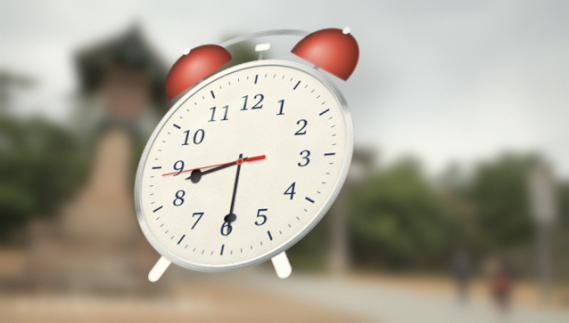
8:29:44
